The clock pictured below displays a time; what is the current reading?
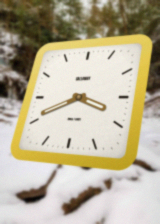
3:41
